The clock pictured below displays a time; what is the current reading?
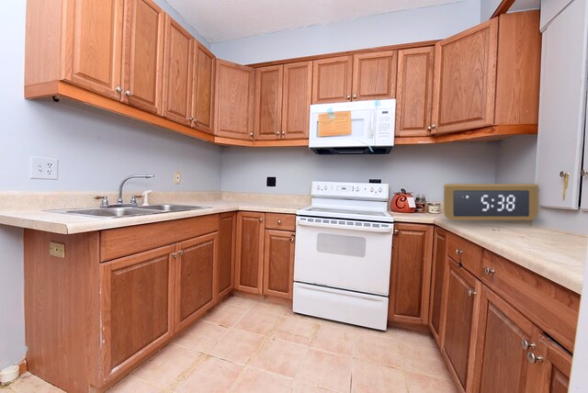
5:38
